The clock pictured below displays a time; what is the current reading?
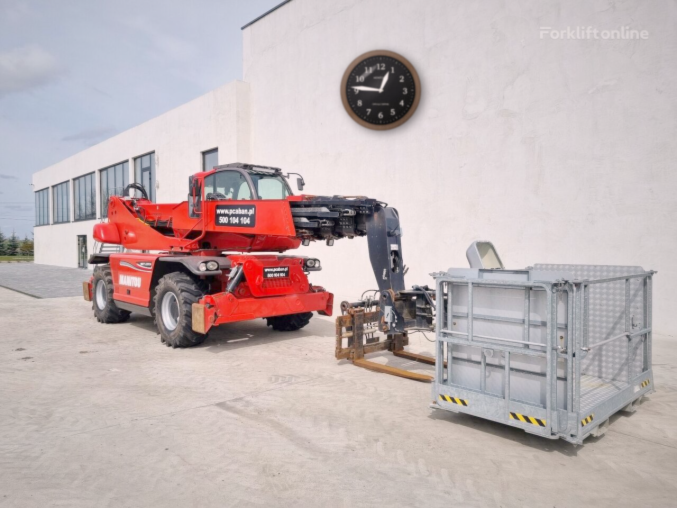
12:46
